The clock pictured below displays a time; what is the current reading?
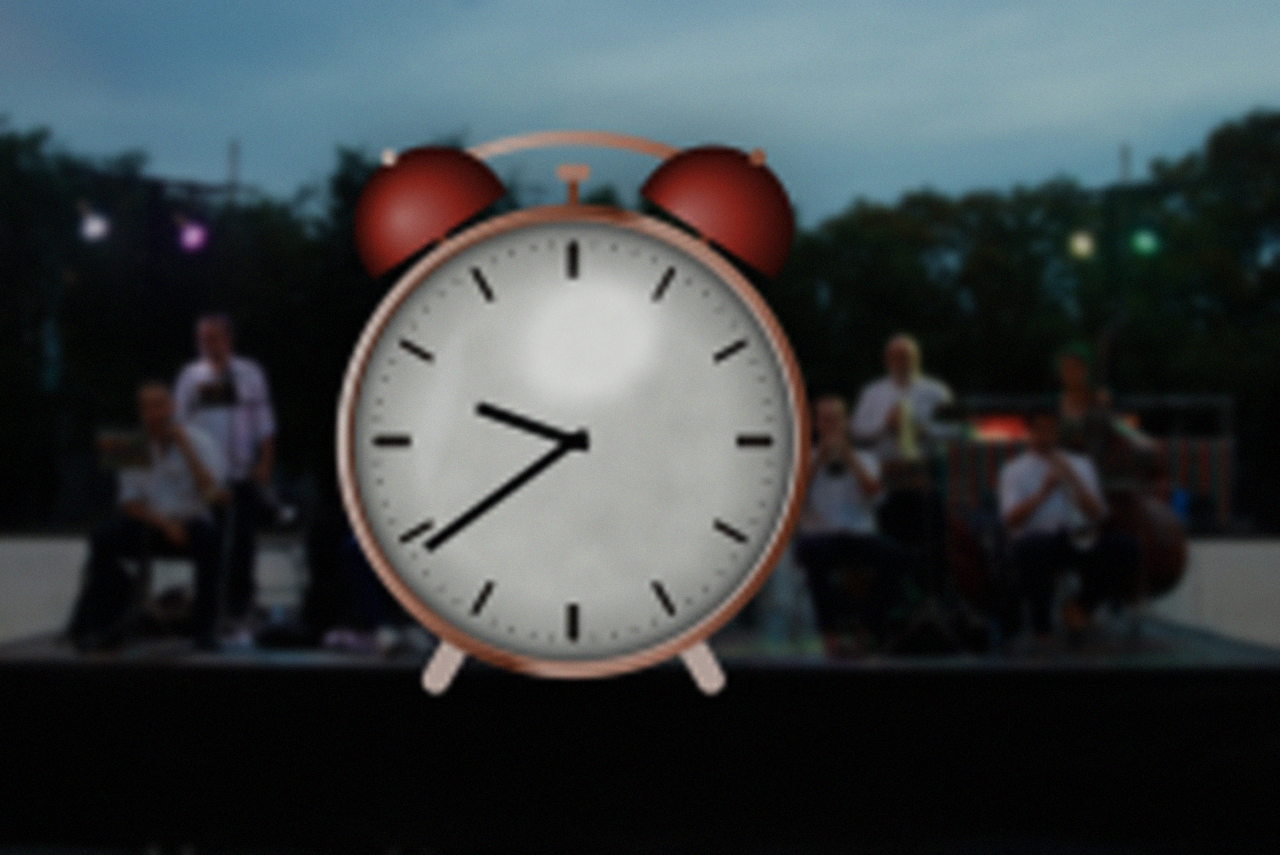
9:39
